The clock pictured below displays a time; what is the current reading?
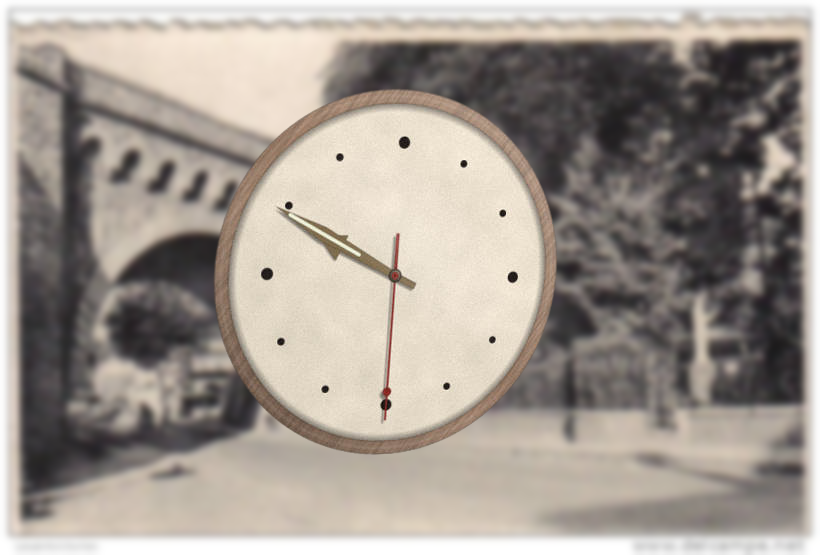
9:49:30
